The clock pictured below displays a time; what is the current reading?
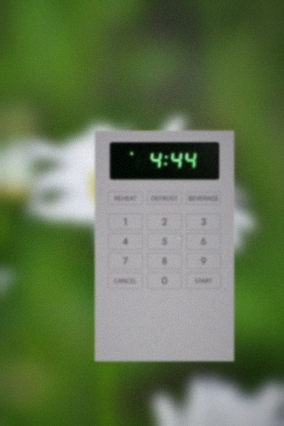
4:44
